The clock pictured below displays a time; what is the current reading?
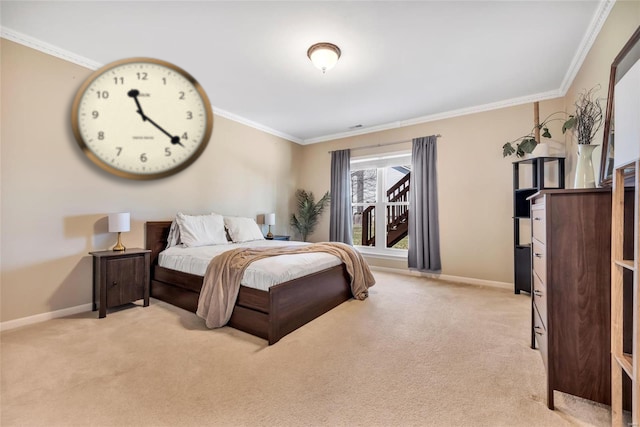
11:22
